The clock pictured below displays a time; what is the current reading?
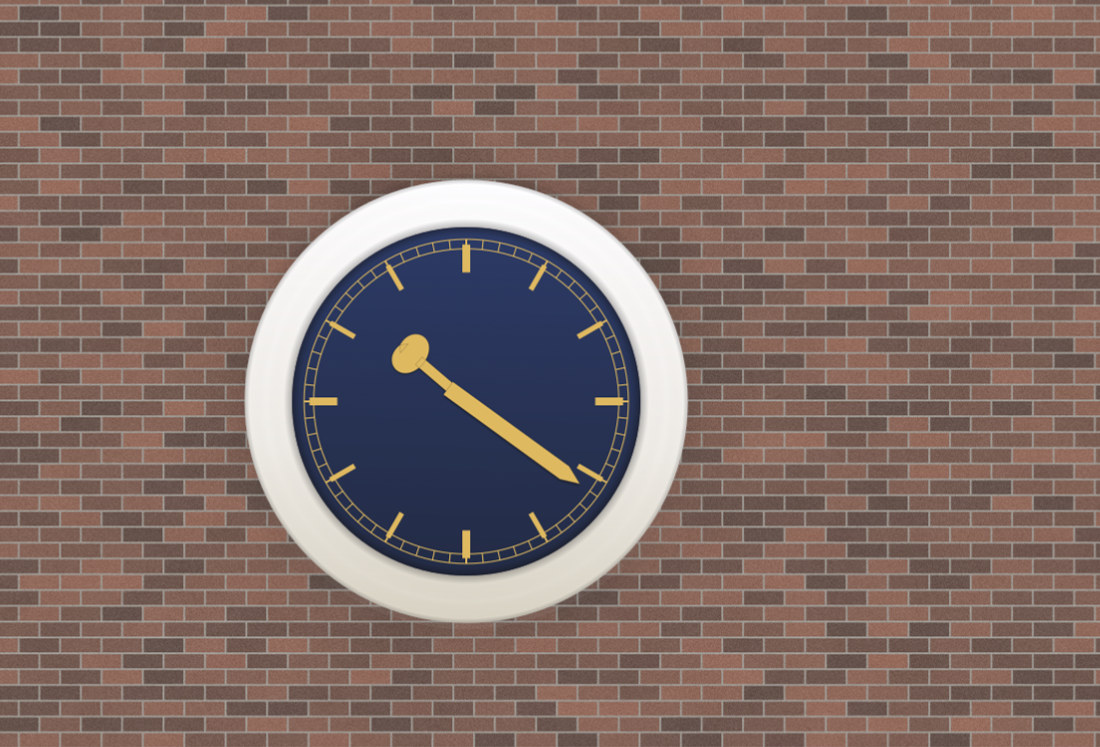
10:21
